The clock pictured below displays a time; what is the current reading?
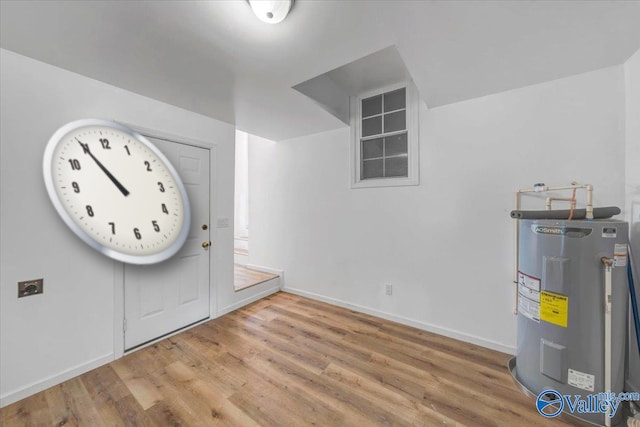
10:55
